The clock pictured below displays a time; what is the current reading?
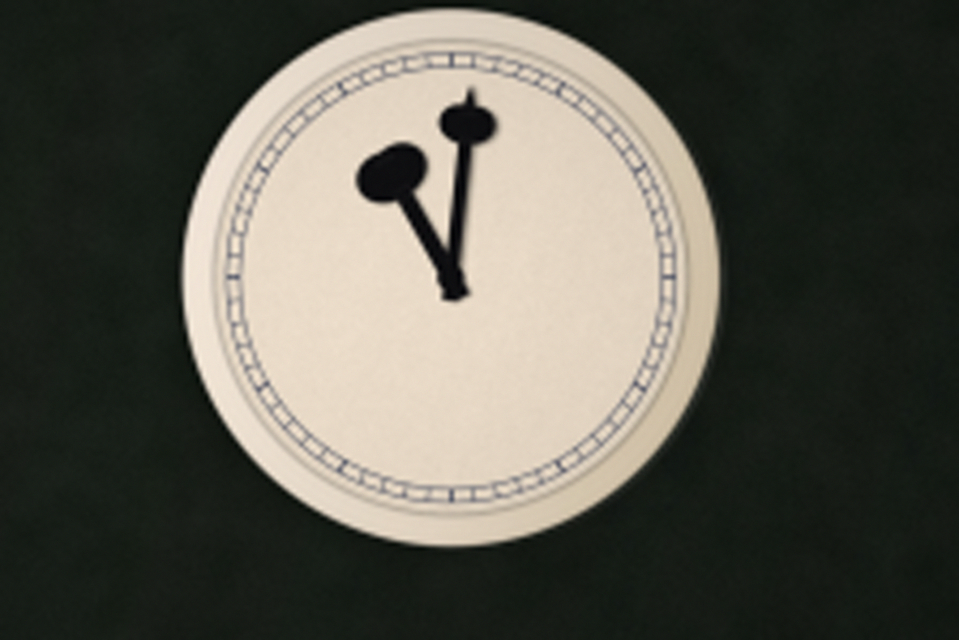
11:01
